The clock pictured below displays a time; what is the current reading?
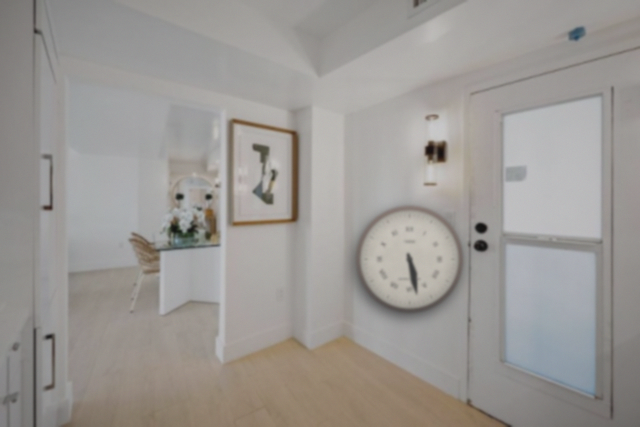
5:28
